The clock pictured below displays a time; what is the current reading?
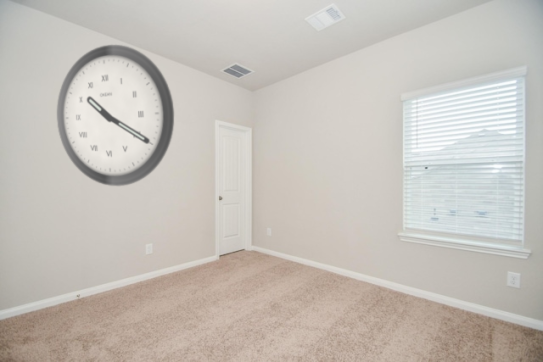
10:20
